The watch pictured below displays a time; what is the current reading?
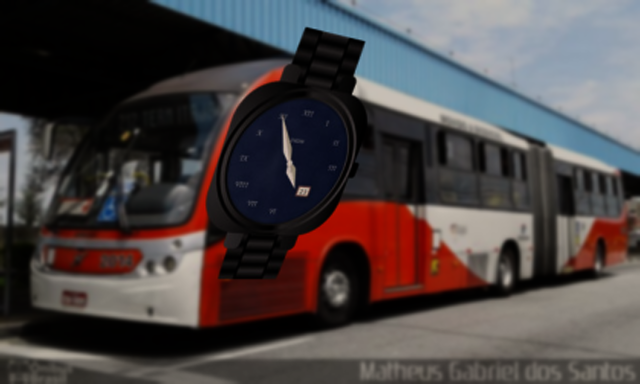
4:55
